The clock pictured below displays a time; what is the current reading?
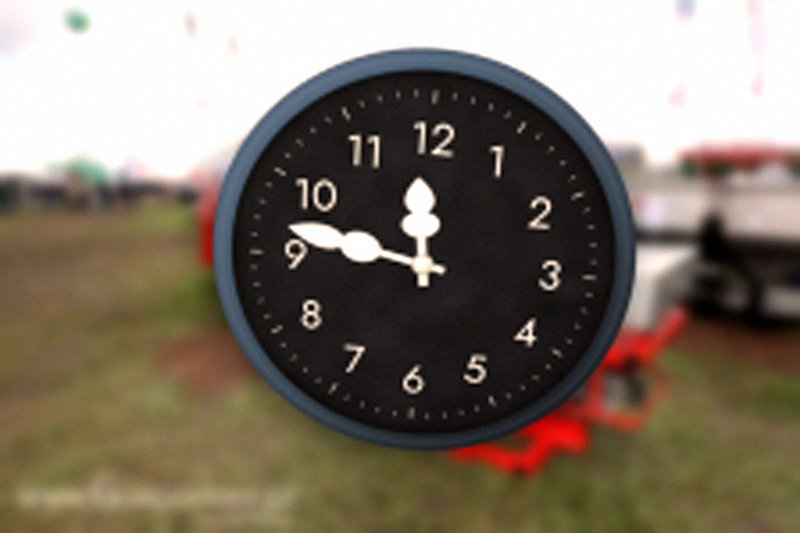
11:47
